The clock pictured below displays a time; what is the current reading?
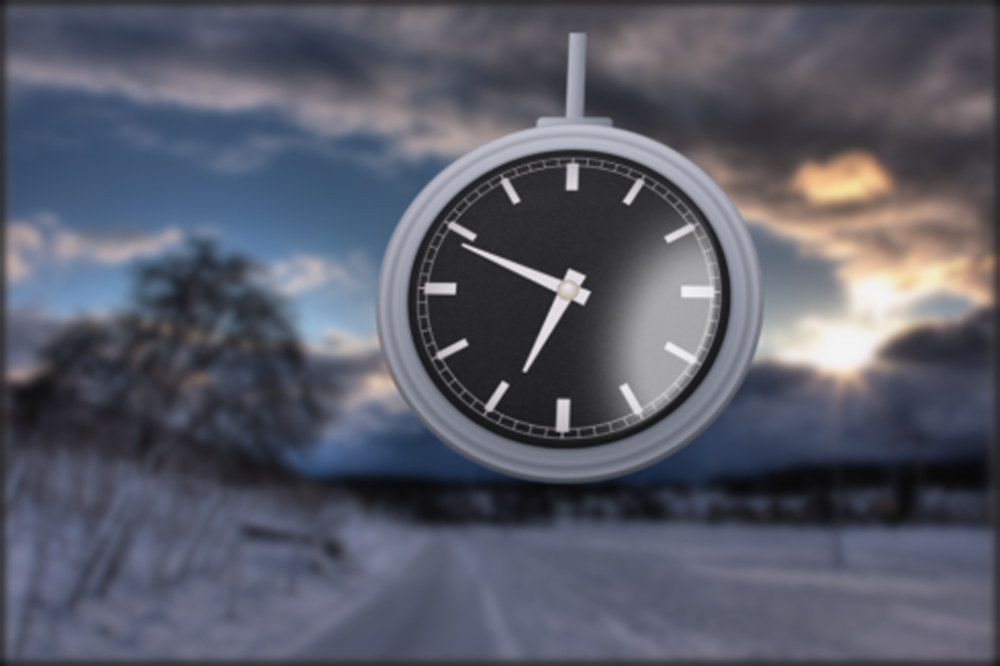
6:49
